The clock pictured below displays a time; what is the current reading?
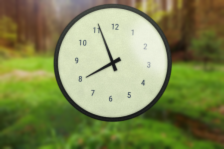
7:56
